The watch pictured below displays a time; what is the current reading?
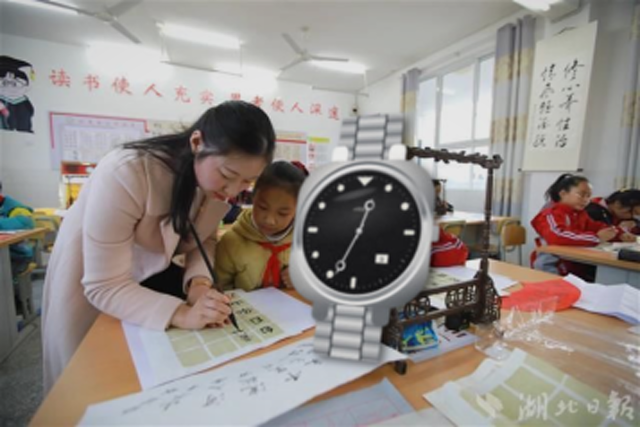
12:34
